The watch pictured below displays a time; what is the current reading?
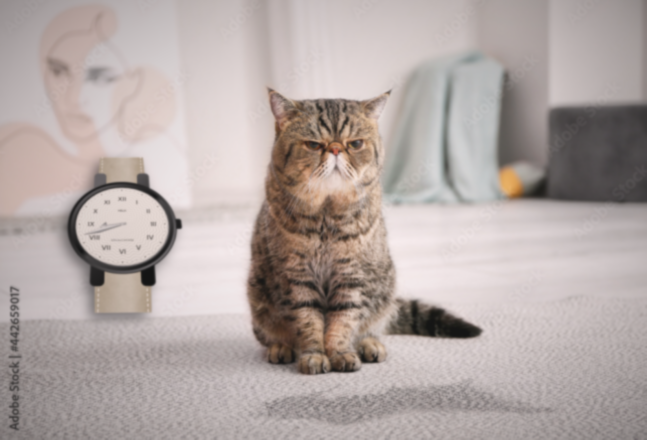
8:42
